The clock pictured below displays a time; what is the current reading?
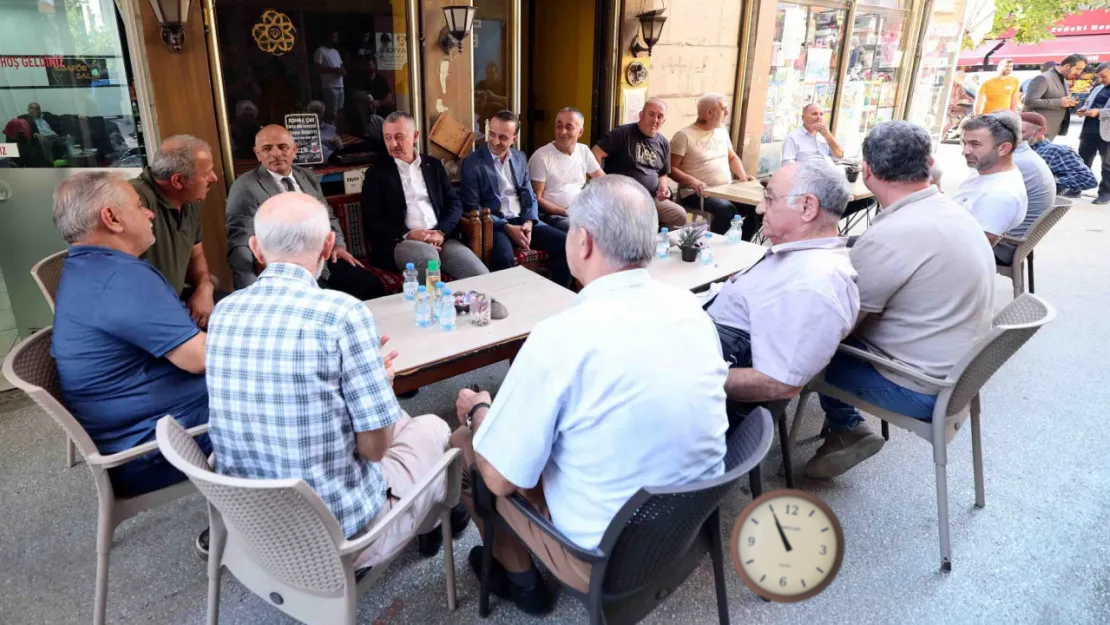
10:55
